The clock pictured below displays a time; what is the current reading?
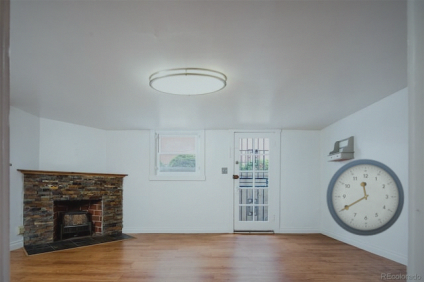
11:40
